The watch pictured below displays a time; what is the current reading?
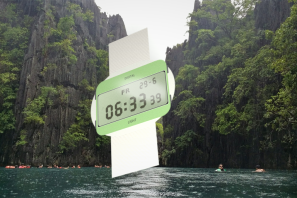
6:33:39
